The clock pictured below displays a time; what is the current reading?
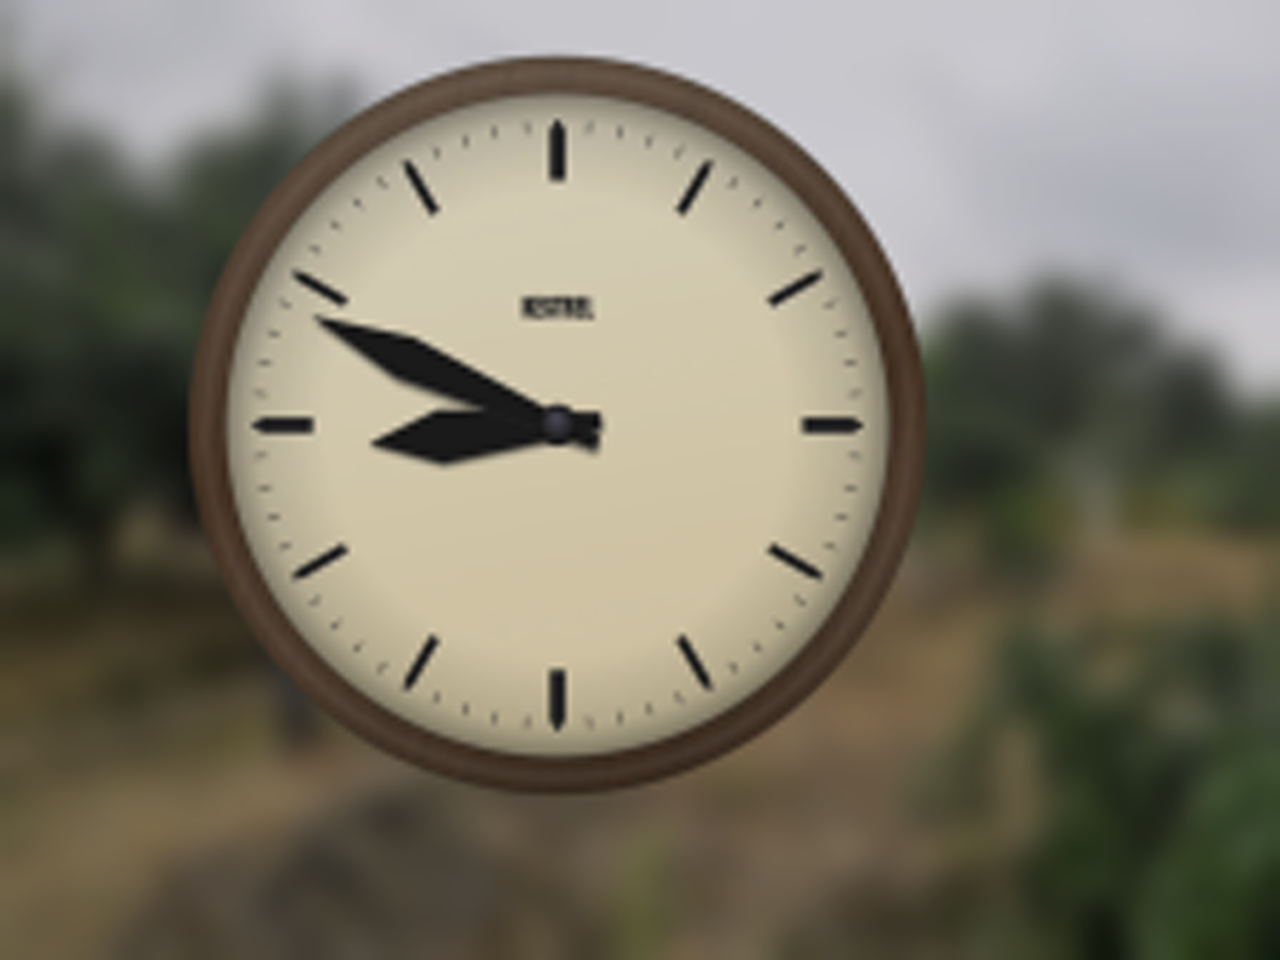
8:49
